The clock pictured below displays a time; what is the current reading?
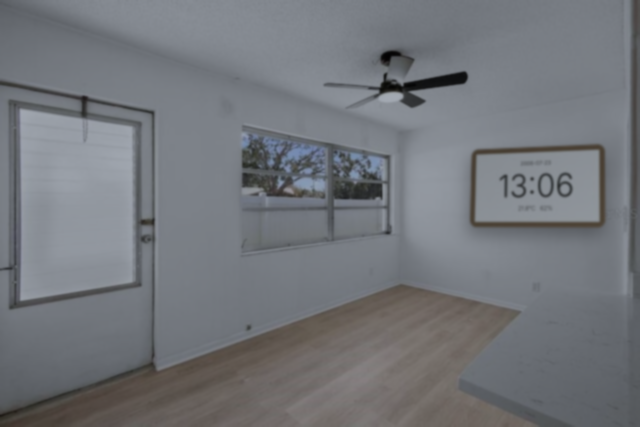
13:06
